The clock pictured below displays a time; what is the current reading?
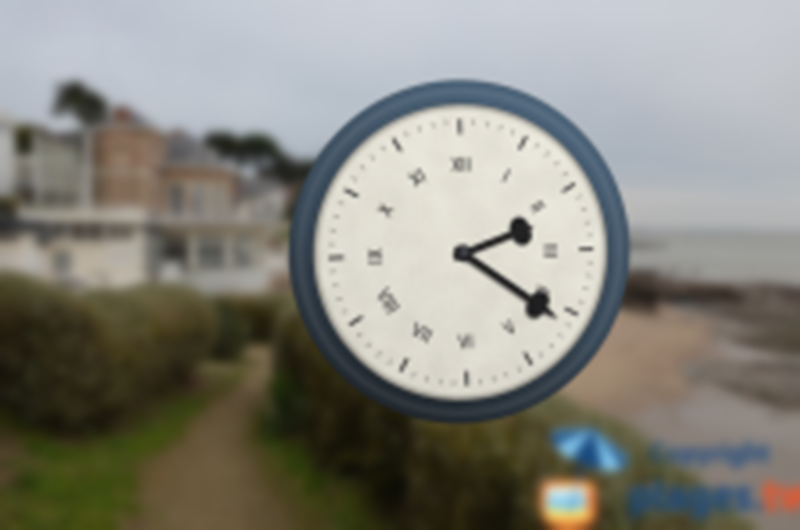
2:21
